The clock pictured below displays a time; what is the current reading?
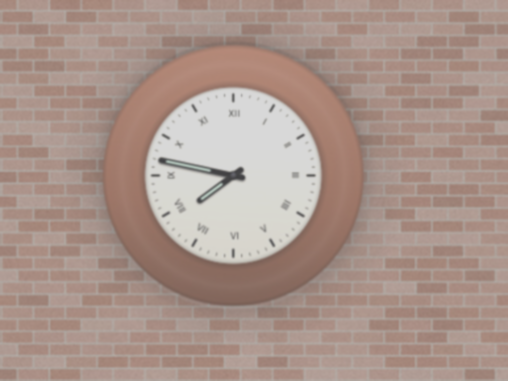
7:47
